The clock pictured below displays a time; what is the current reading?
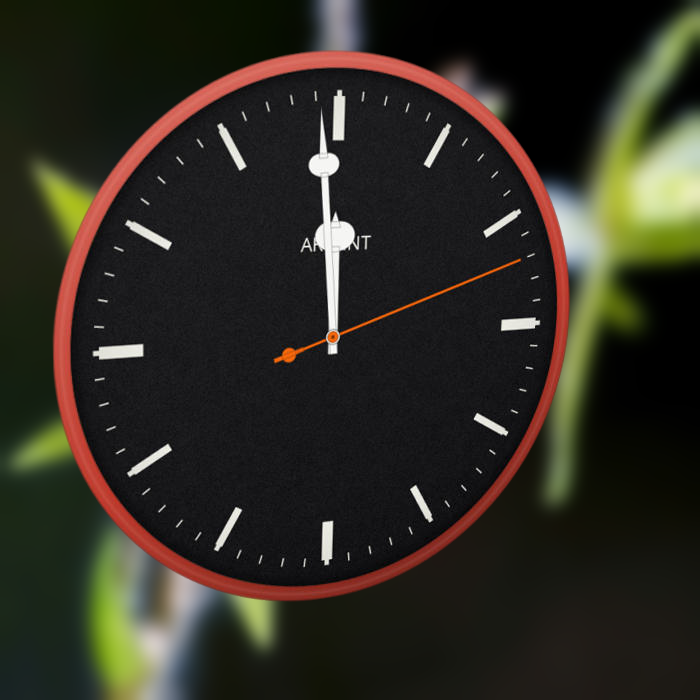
11:59:12
